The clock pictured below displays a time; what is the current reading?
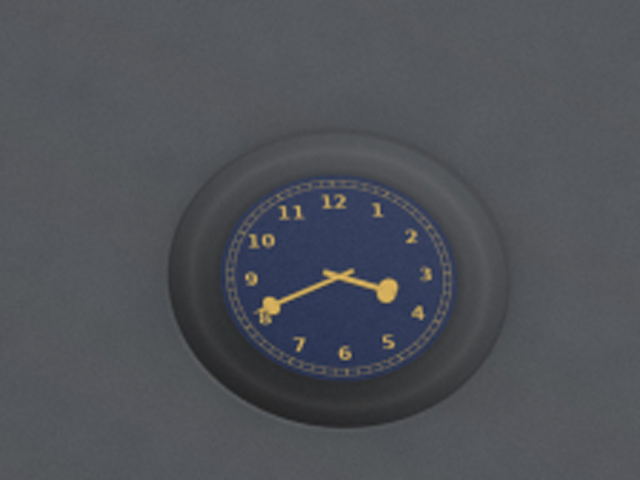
3:41
